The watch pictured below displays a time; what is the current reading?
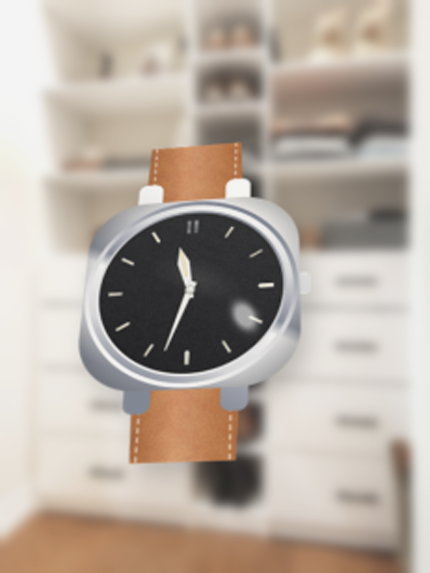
11:33
